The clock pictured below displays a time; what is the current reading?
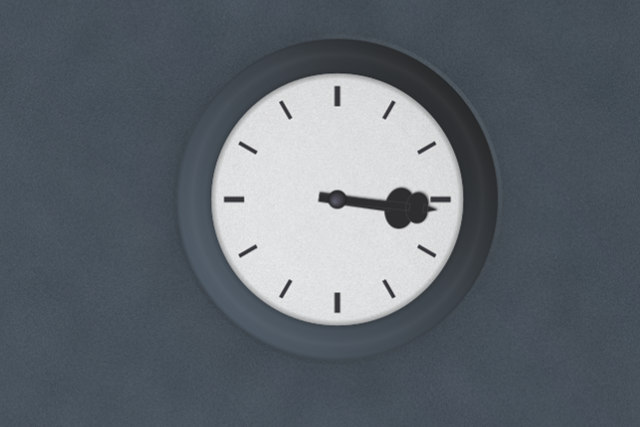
3:16
